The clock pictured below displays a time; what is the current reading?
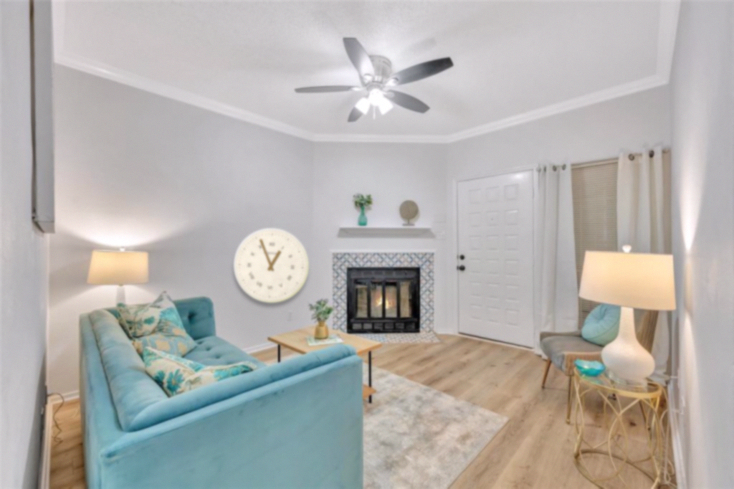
12:56
